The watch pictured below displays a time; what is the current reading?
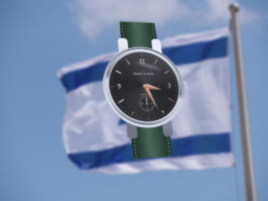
3:26
